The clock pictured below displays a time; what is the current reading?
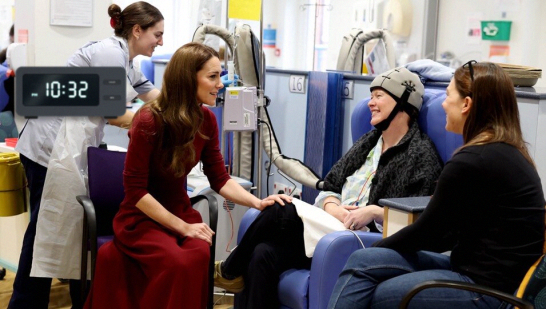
10:32
